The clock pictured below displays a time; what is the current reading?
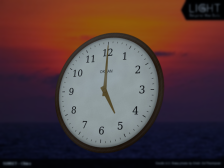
5:00
